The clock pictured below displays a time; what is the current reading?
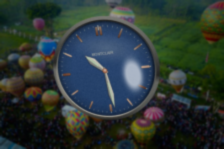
10:29
